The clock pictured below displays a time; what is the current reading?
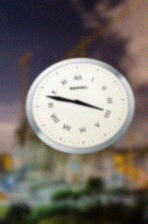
3:48
